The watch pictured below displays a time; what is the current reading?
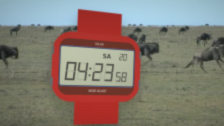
4:23:58
